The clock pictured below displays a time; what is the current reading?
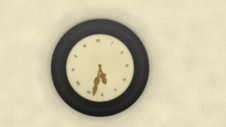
5:33
